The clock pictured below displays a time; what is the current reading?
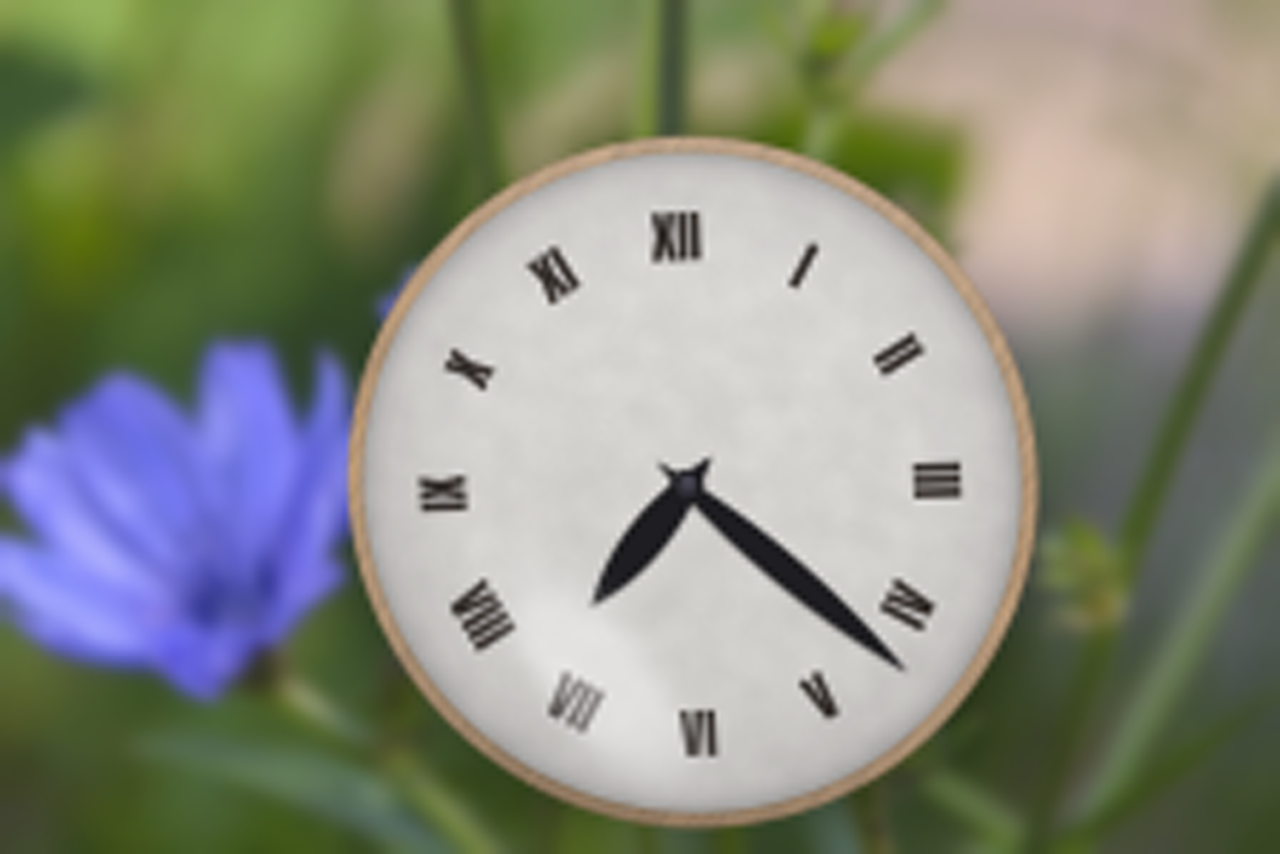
7:22
